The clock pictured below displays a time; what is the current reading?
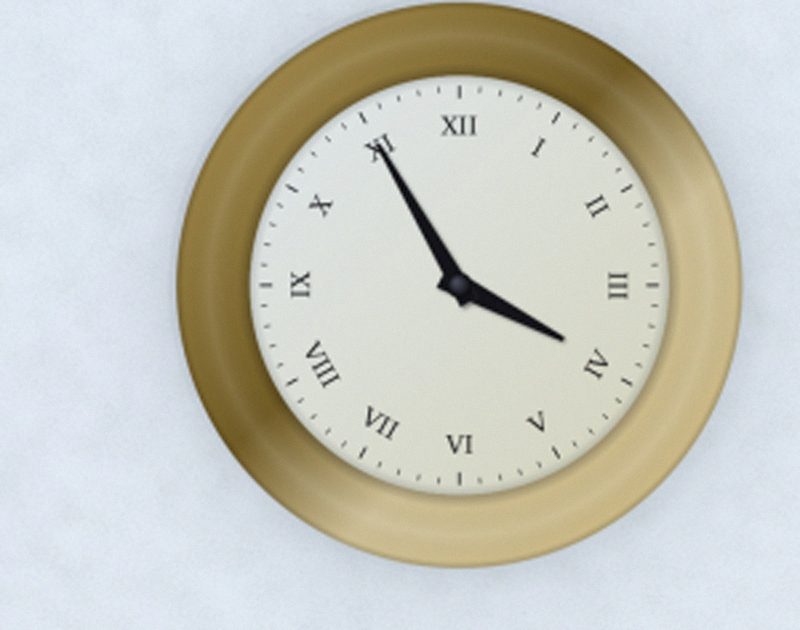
3:55
